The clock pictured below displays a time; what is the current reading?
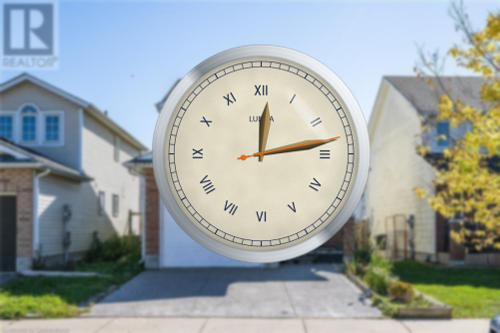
12:13:13
